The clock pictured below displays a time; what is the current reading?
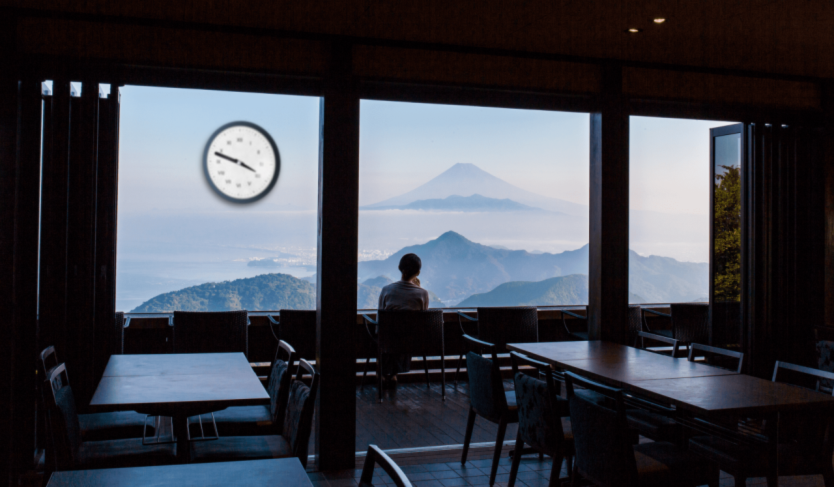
3:48
